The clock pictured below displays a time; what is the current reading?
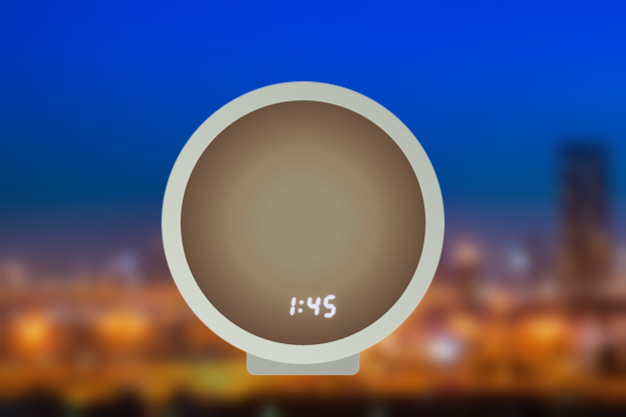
1:45
